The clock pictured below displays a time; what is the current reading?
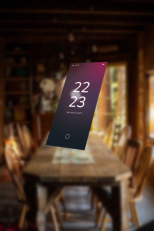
22:23
